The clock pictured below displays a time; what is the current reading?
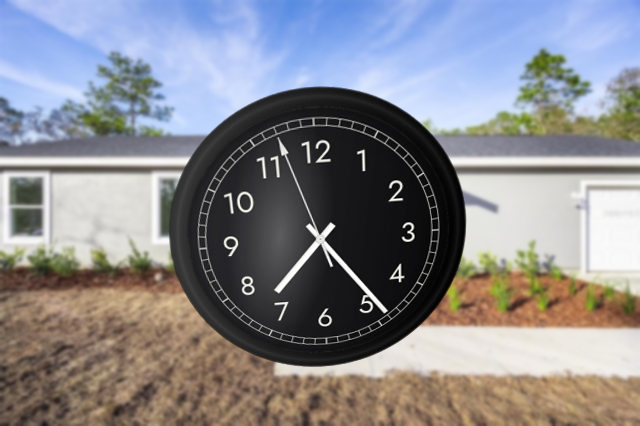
7:23:57
